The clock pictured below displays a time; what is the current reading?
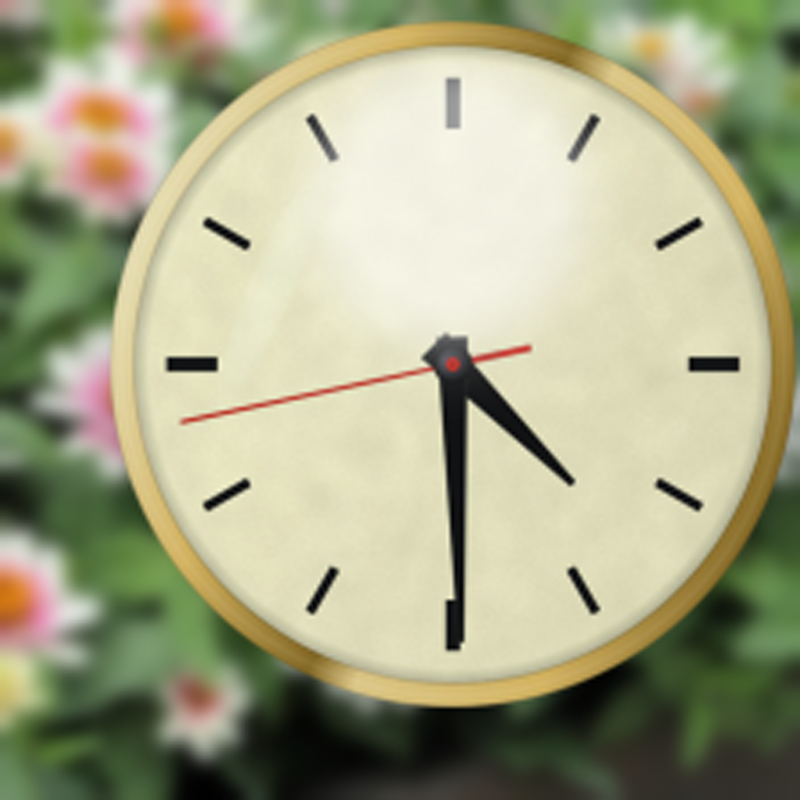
4:29:43
